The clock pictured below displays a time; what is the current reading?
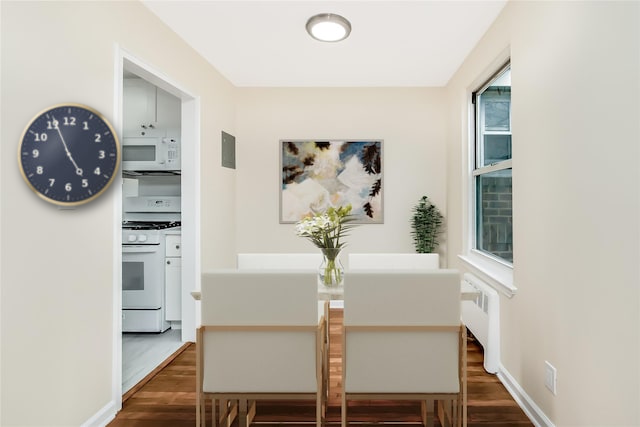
4:56
